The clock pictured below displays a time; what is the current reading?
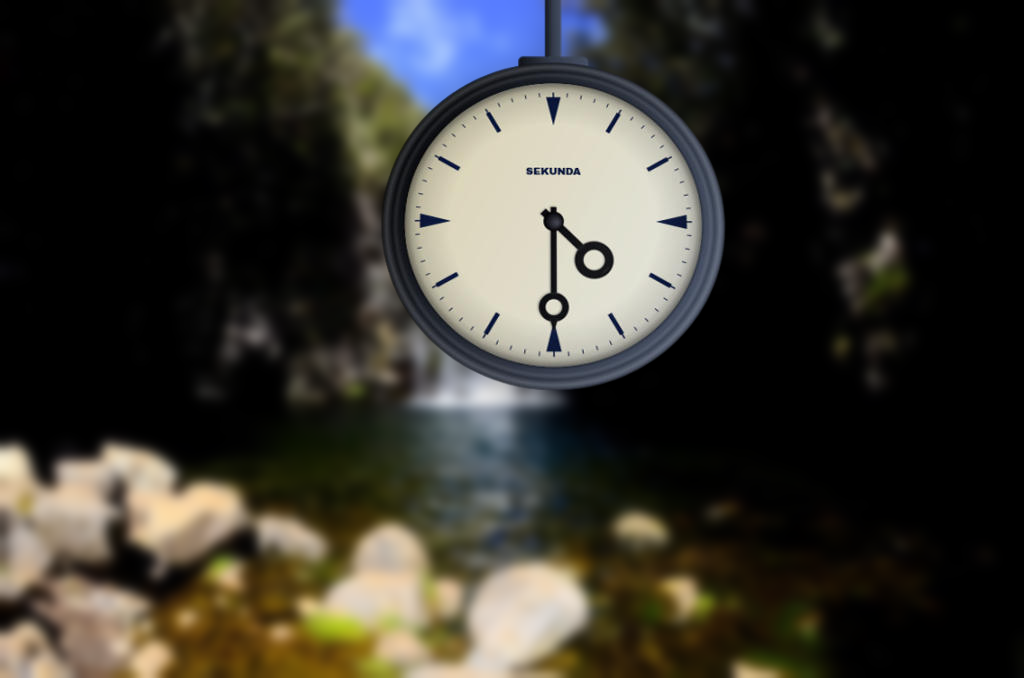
4:30
